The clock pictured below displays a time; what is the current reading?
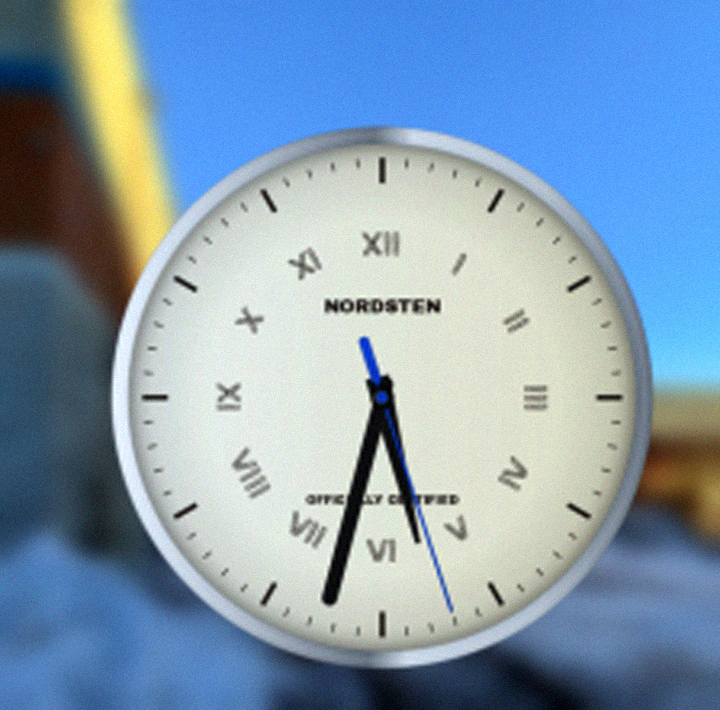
5:32:27
